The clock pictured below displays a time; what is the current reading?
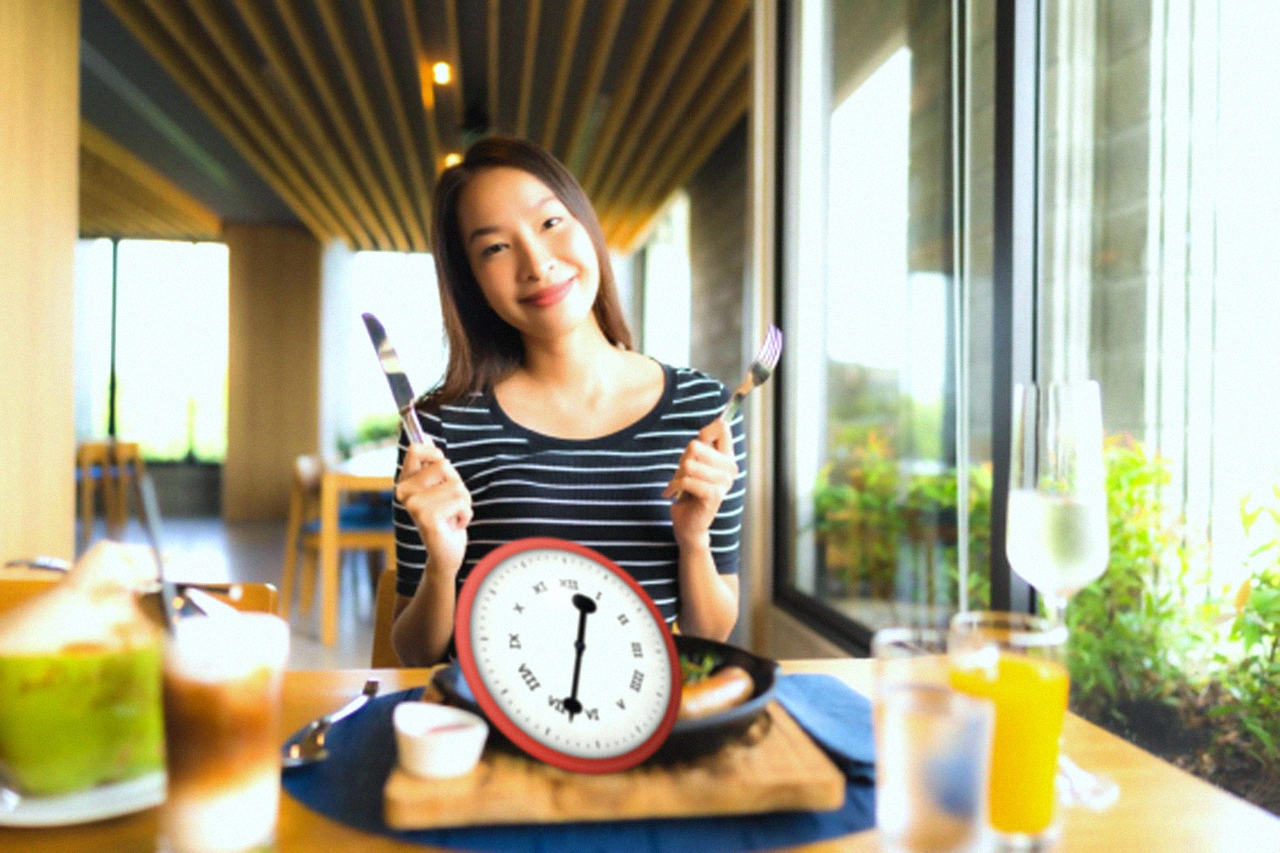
12:33
